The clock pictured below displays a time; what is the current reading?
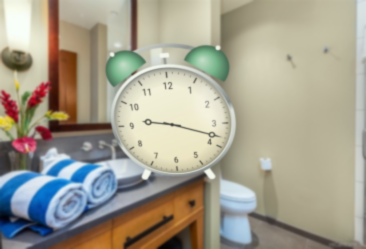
9:18
